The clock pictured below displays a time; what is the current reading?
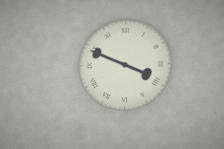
3:49
